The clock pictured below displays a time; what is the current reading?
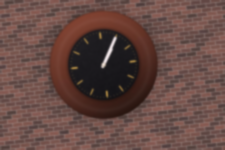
1:05
